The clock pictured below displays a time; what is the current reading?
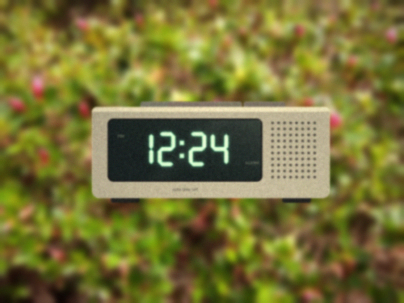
12:24
